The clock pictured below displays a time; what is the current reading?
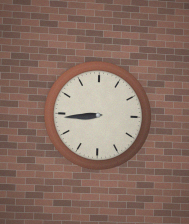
8:44
